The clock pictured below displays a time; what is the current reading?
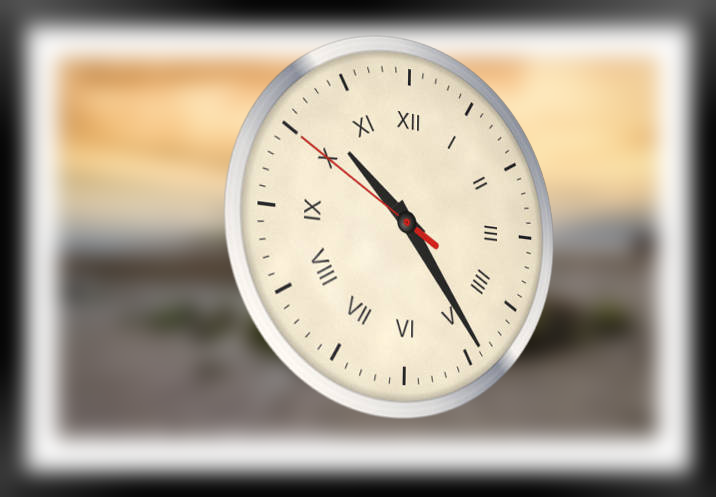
10:23:50
